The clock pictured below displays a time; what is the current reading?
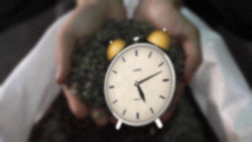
5:12
